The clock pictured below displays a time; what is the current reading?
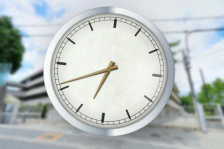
6:41
